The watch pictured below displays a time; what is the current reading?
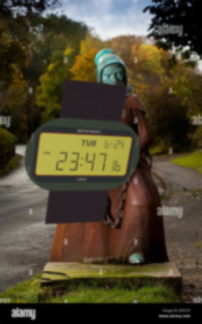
23:47:16
